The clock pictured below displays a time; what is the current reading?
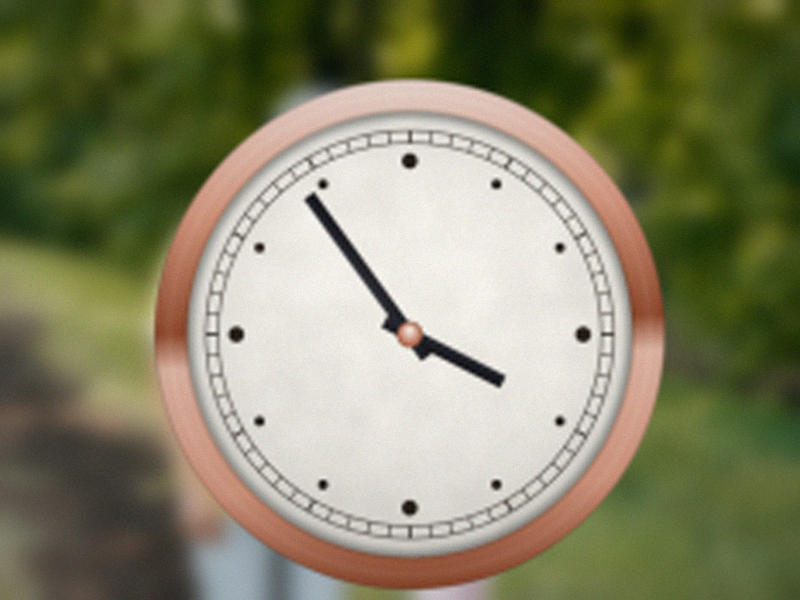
3:54
